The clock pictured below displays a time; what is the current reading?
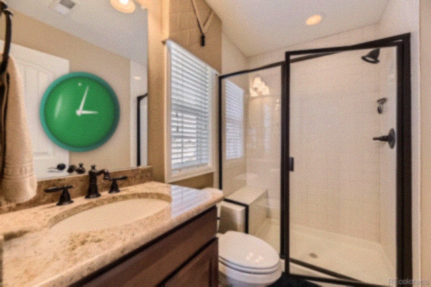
3:03
